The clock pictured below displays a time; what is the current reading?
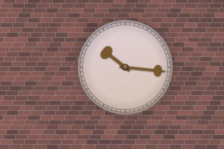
10:16
